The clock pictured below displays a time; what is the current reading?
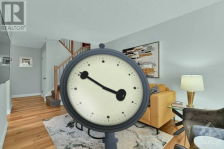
3:51
